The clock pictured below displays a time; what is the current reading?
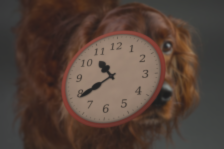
10:39
